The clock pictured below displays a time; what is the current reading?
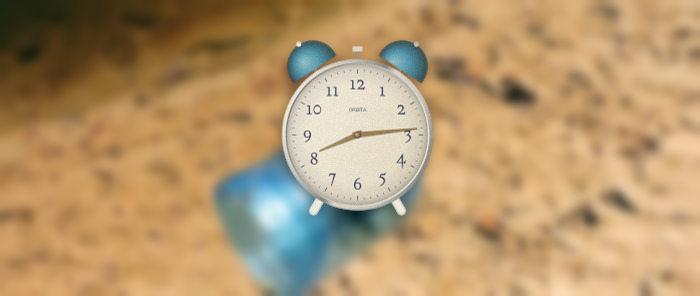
8:14
